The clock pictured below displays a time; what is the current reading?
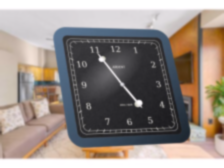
4:55
